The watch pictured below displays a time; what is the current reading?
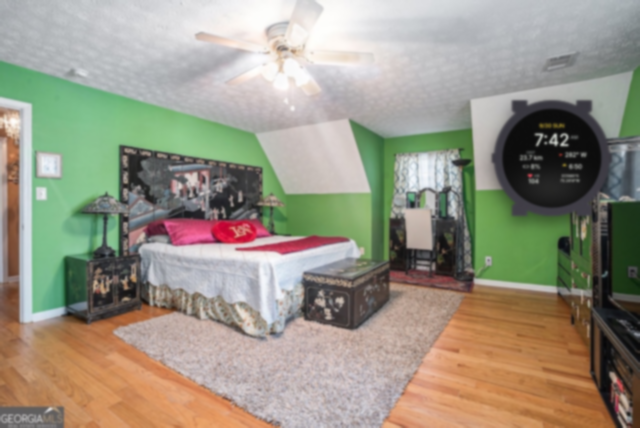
7:42
